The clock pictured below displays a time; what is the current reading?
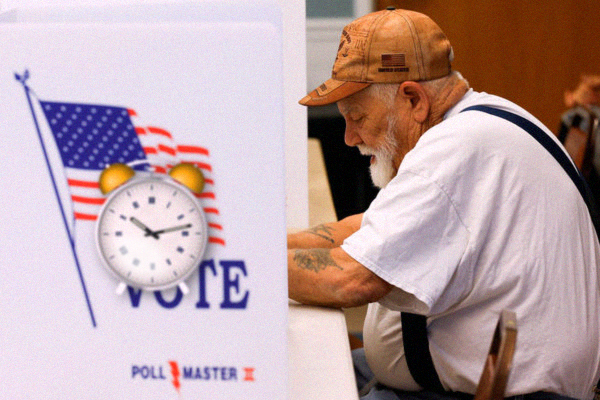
10:13
